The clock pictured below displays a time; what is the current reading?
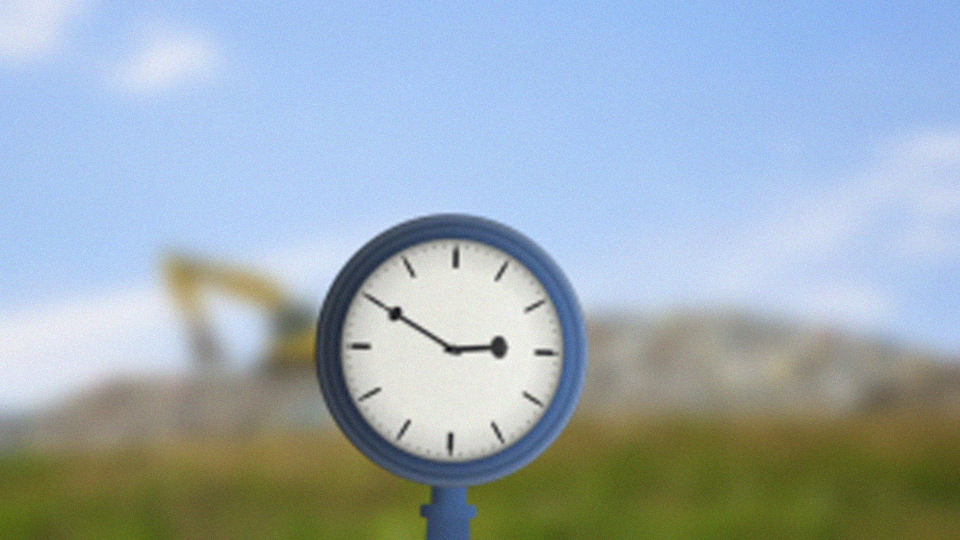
2:50
